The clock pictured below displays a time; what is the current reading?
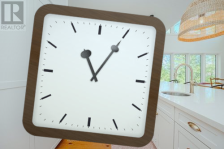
11:05
